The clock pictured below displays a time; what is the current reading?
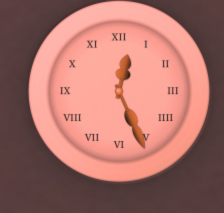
12:26
